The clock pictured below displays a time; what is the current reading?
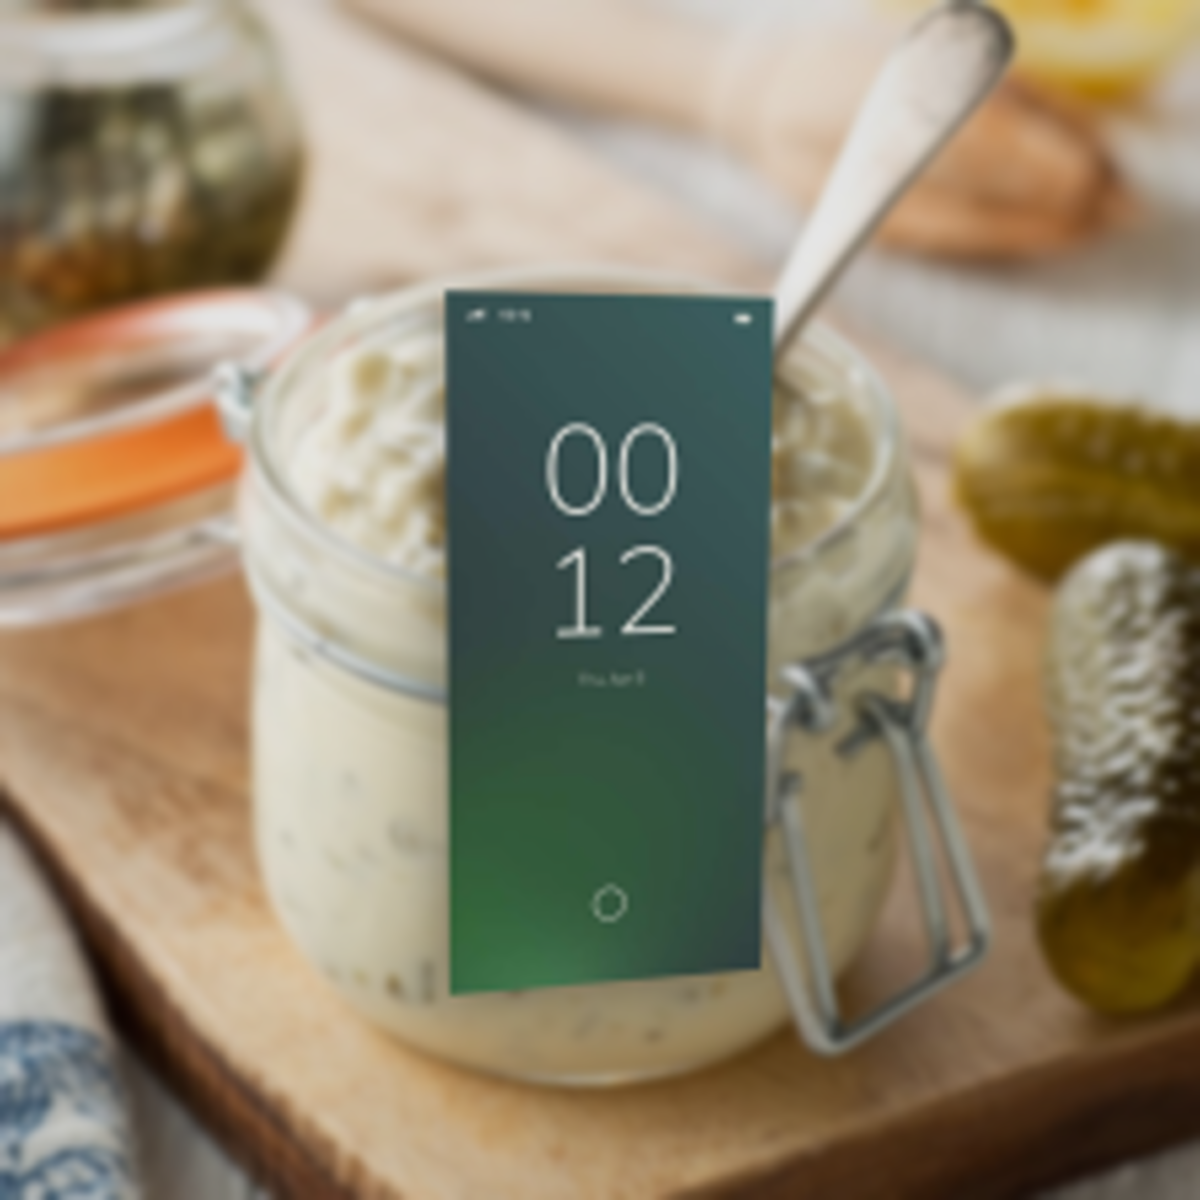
0:12
